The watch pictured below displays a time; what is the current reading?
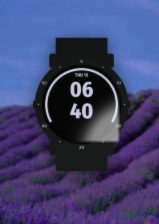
6:40
